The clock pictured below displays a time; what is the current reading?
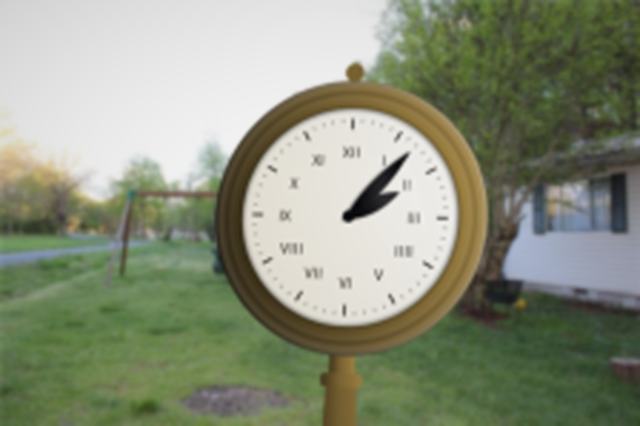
2:07
